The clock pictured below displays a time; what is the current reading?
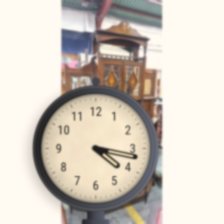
4:17
